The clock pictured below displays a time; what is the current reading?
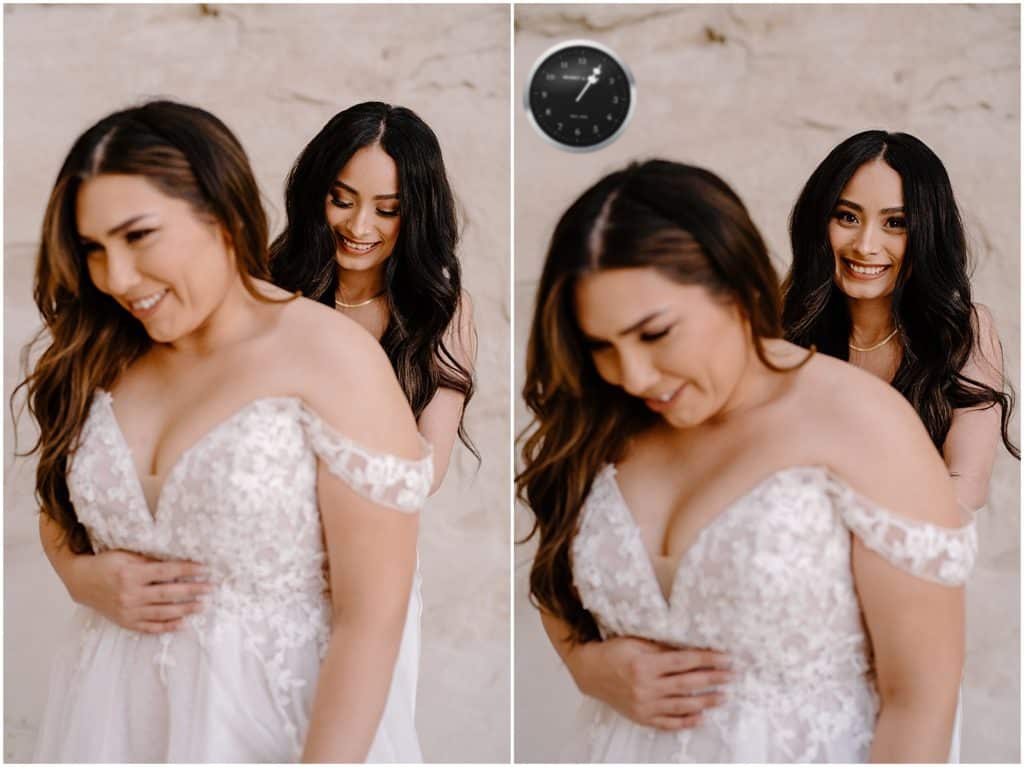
1:05
